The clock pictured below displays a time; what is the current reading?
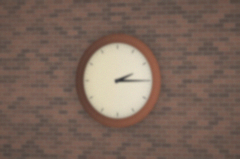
2:15
